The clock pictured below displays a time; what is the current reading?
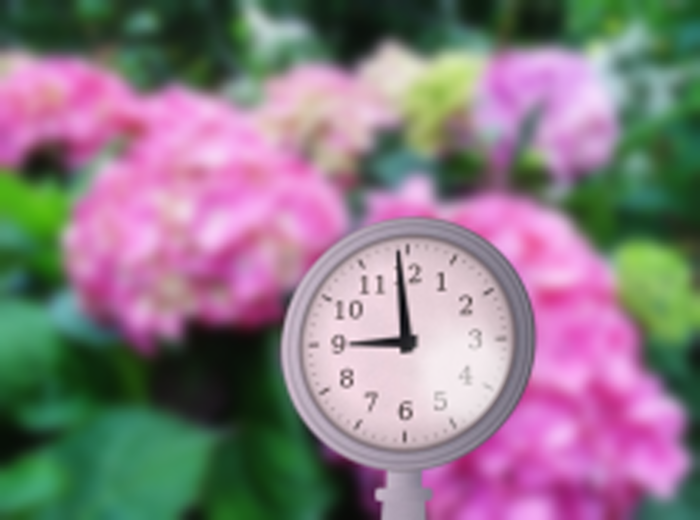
8:59
